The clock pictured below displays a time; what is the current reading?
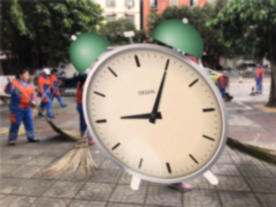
9:05
